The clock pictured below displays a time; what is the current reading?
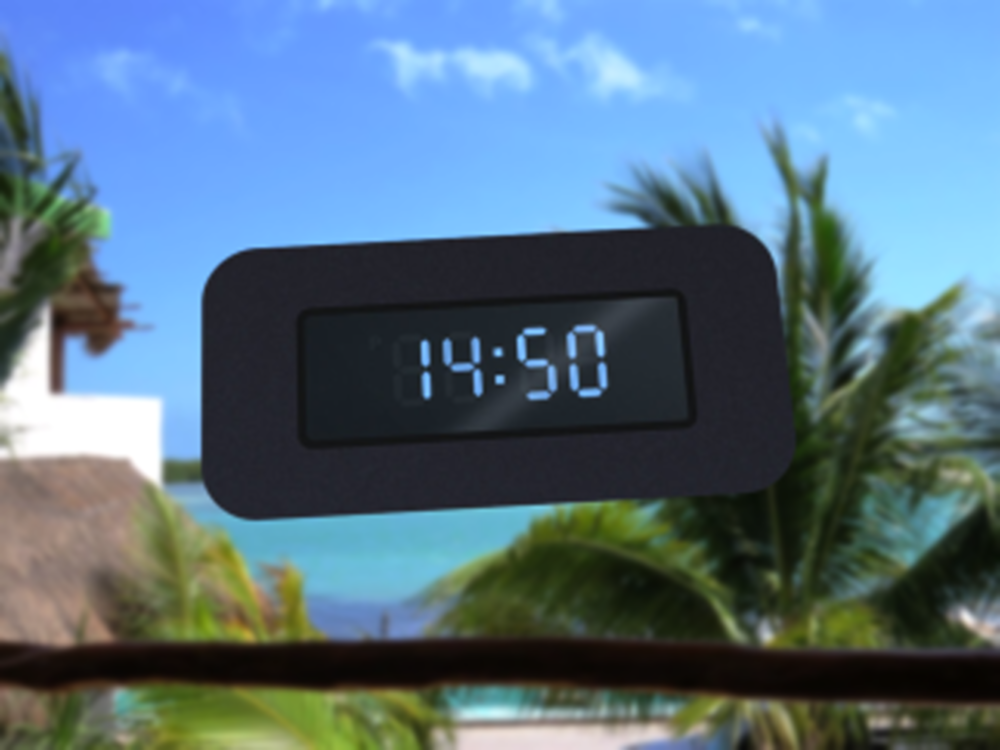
14:50
